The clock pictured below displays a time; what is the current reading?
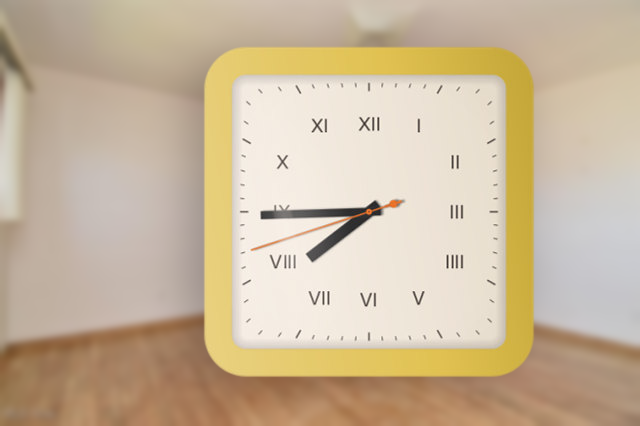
7:44:42
